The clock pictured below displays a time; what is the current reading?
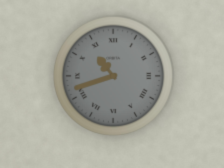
10:42
